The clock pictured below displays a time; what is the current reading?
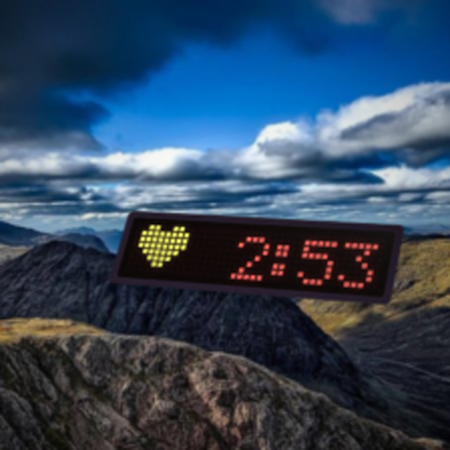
2:53
